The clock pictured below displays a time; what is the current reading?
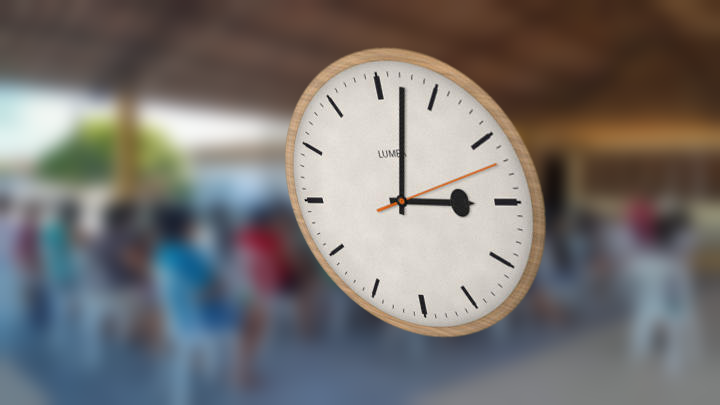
3:02:12
